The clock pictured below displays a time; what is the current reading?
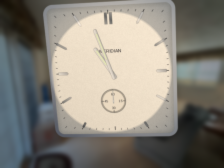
10:57
